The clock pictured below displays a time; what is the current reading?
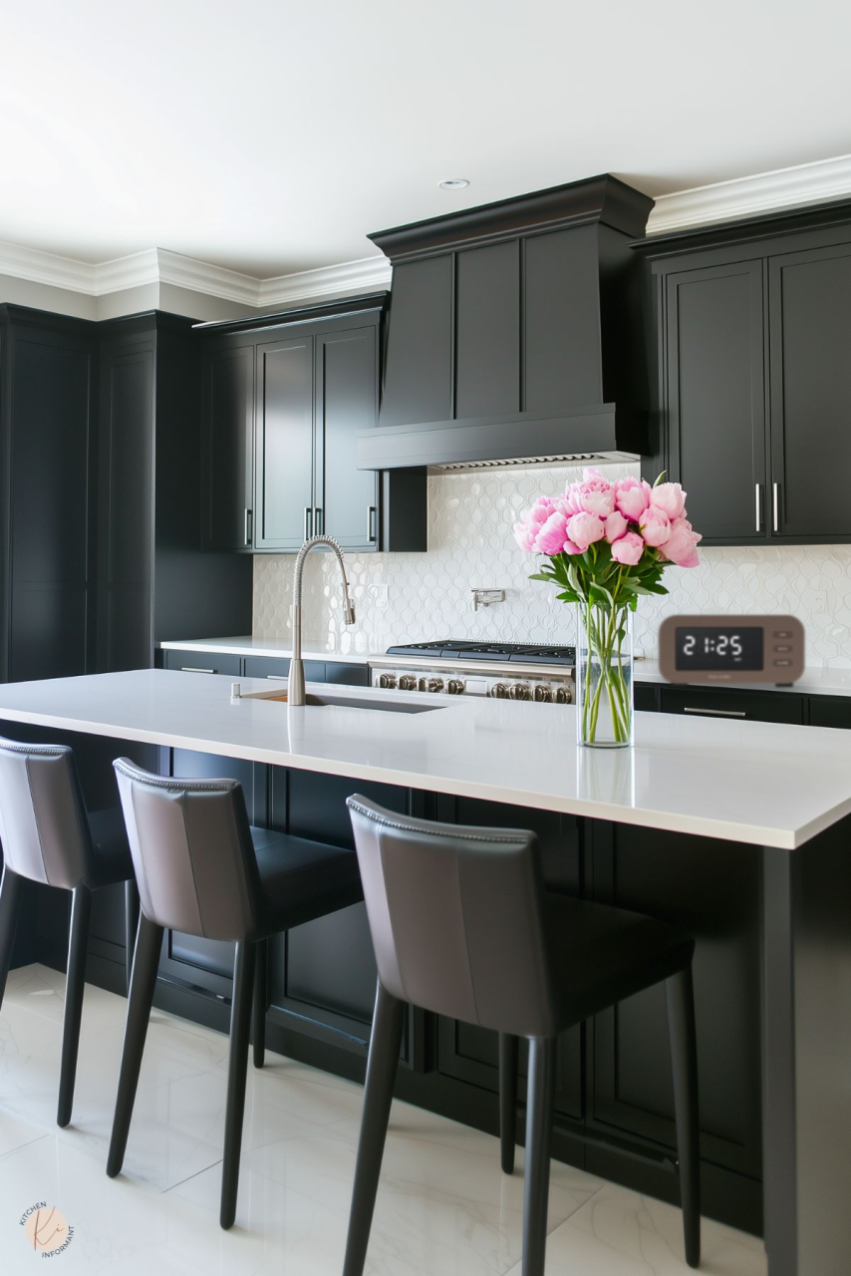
21:25
